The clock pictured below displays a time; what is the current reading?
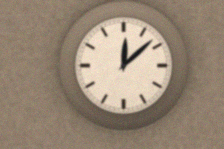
12:08
